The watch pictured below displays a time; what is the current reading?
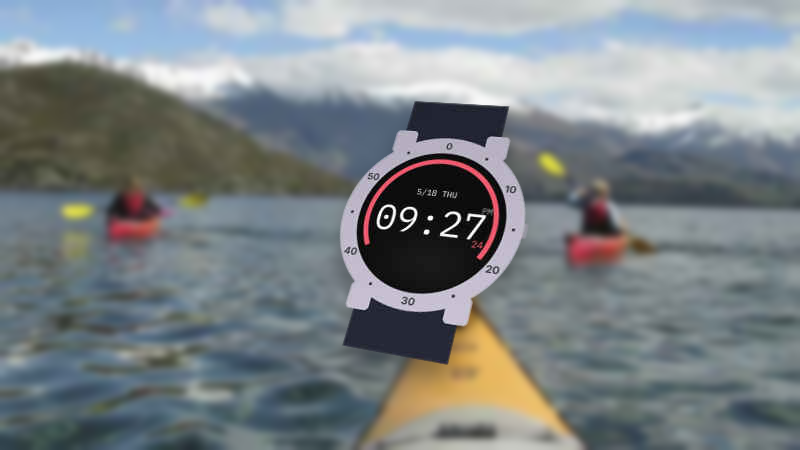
9:27:24
